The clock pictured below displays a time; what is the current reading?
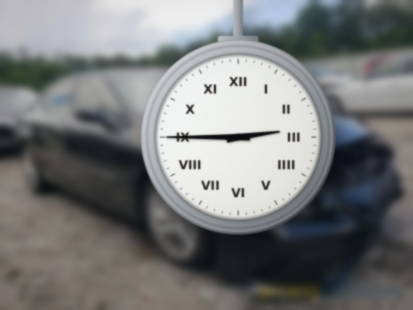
2:45
